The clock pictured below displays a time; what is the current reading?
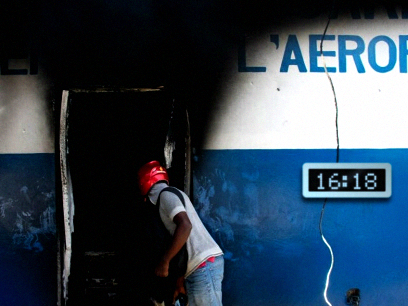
16:18
